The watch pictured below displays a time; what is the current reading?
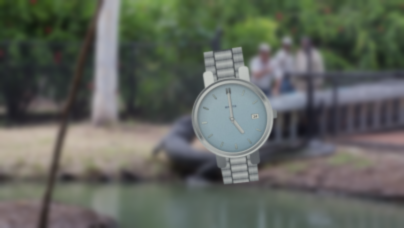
5:00
